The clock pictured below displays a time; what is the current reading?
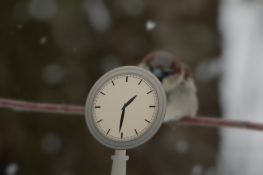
1:31
